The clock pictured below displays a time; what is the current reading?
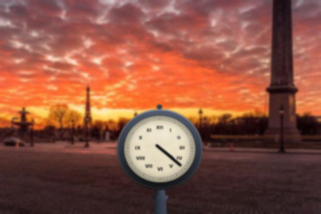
4:22
